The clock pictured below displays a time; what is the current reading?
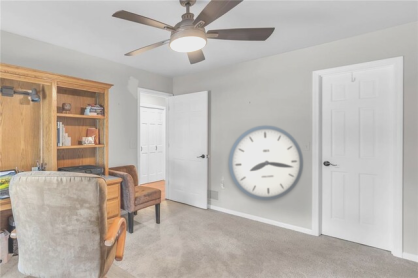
8:17
